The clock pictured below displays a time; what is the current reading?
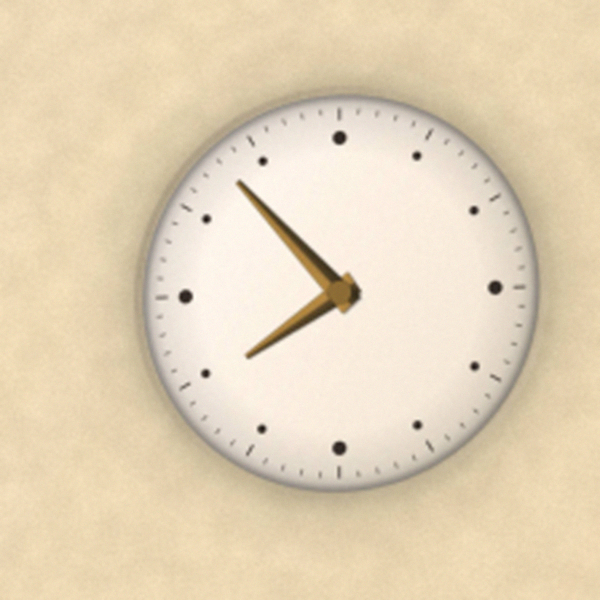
7:53
